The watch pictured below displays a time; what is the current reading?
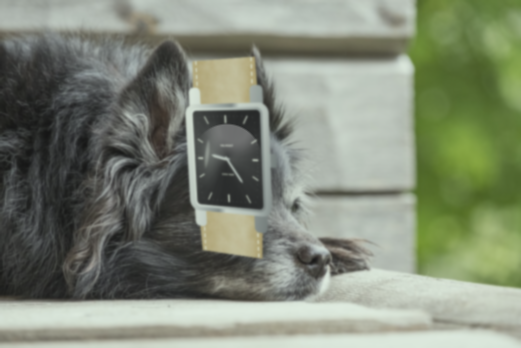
9:24
